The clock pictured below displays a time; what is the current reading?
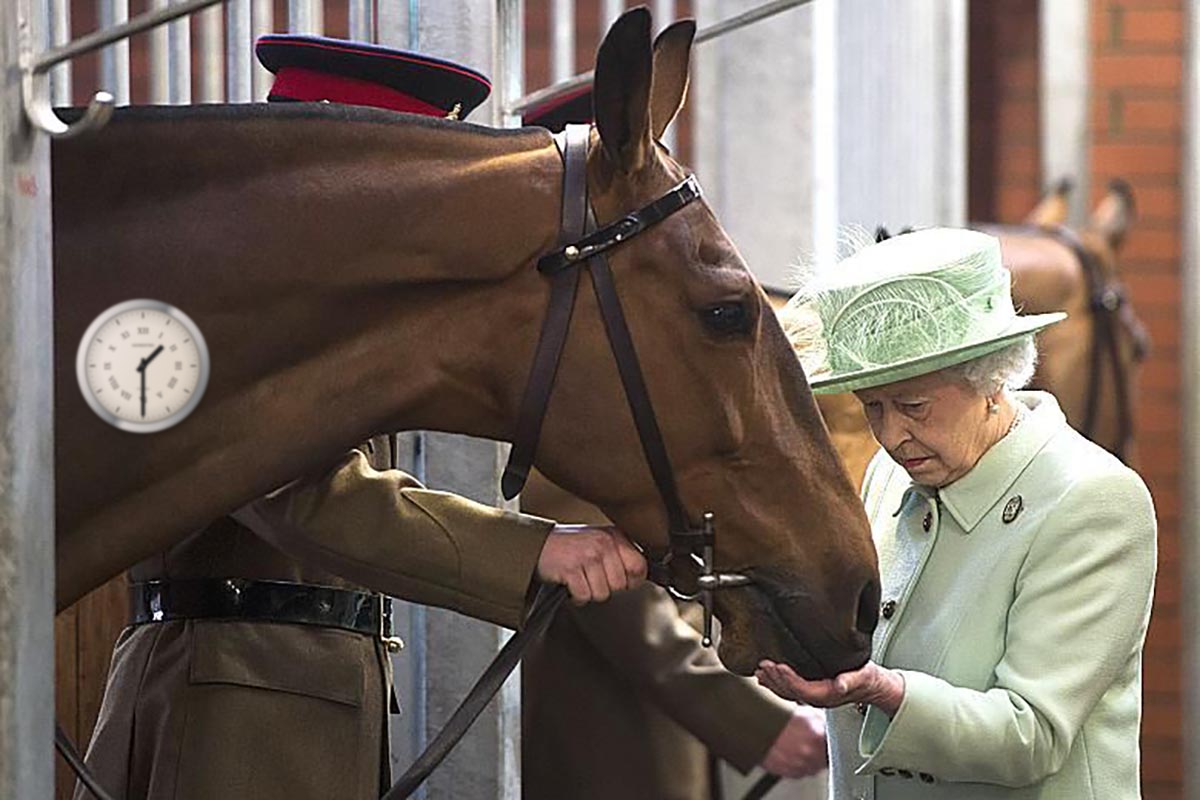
1:30
